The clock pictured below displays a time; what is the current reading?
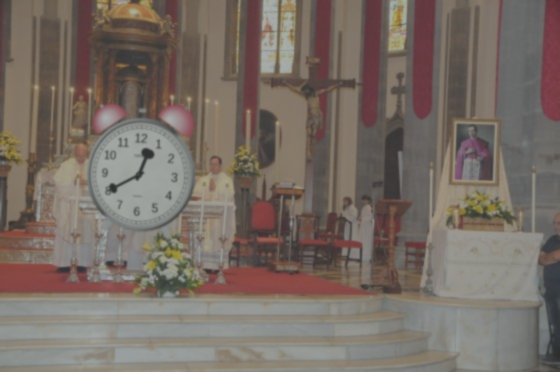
12:40
